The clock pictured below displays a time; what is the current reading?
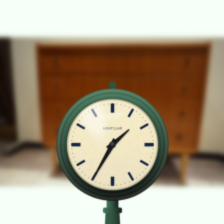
1:35
